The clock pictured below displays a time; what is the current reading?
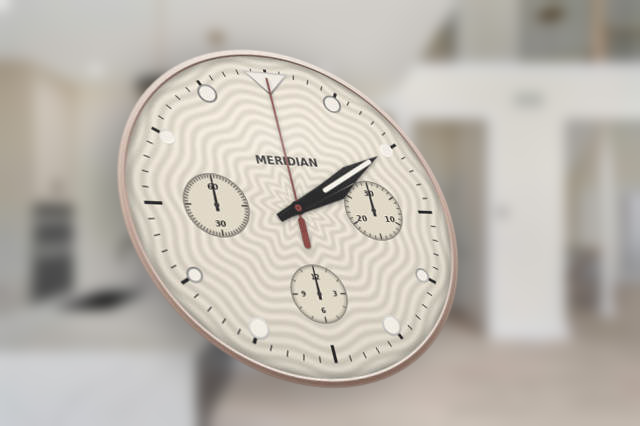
2:10
